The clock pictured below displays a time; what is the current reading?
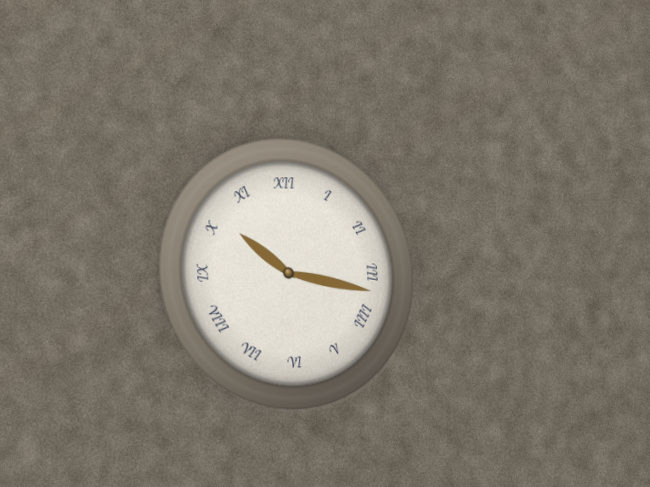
10:17
